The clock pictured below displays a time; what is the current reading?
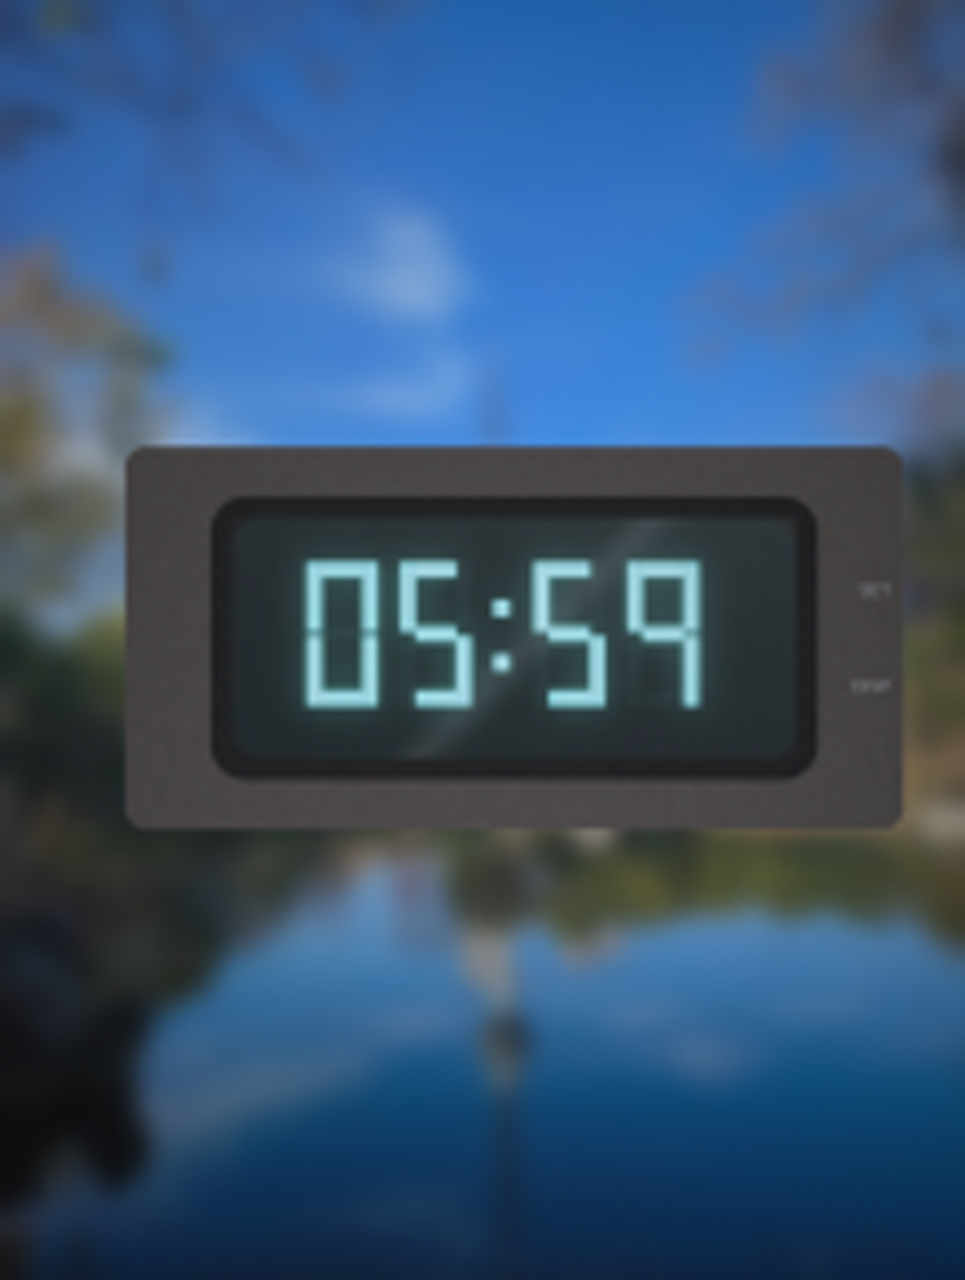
5:59
